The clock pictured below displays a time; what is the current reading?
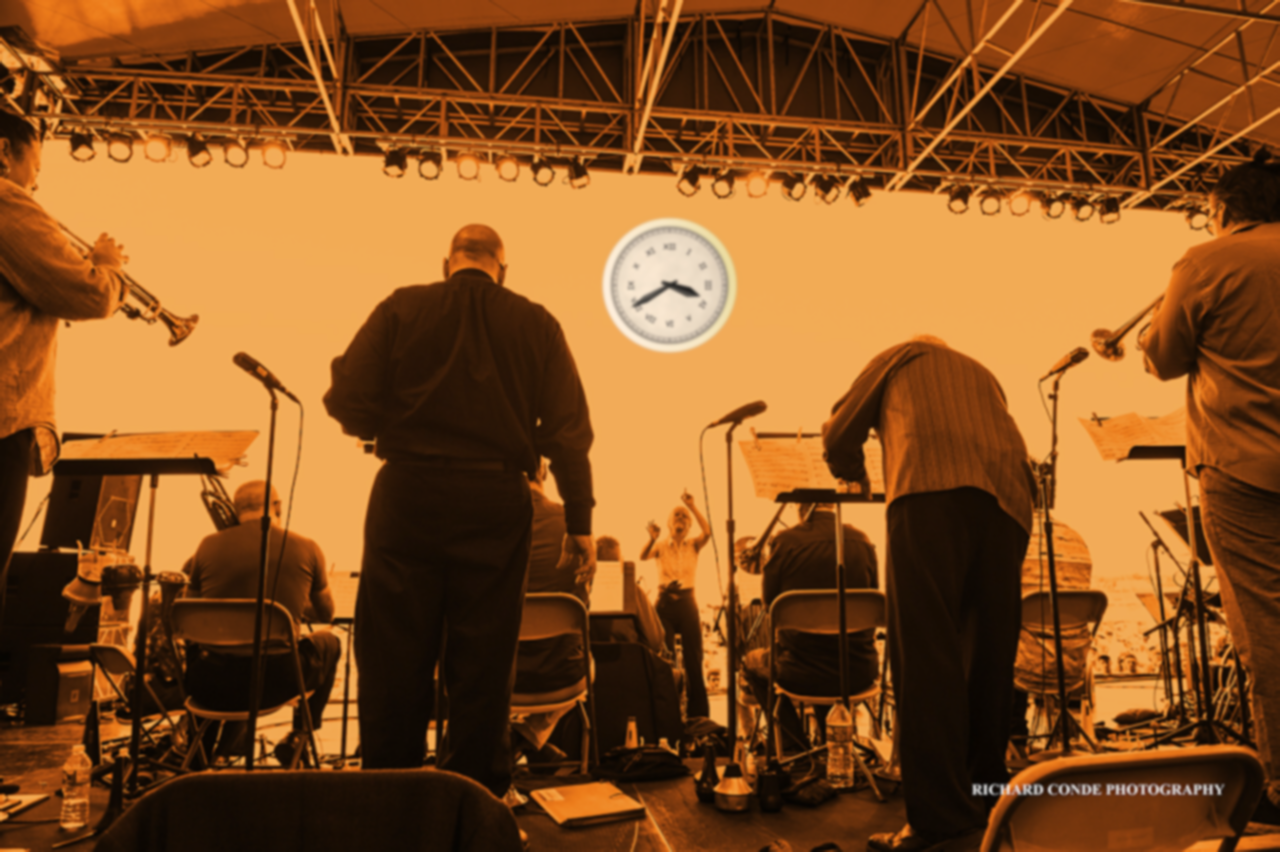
3:40
